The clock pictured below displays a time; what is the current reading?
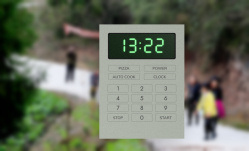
13:22
